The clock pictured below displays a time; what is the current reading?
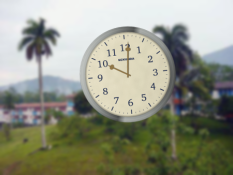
10:01
